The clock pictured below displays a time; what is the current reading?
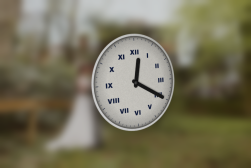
12:20
